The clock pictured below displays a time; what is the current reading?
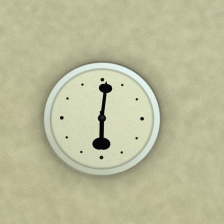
6:01
